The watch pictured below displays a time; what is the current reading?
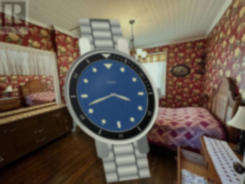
3:42
